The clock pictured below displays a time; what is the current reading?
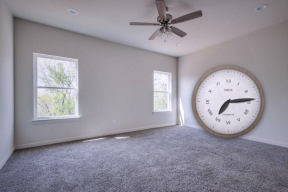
7:14
